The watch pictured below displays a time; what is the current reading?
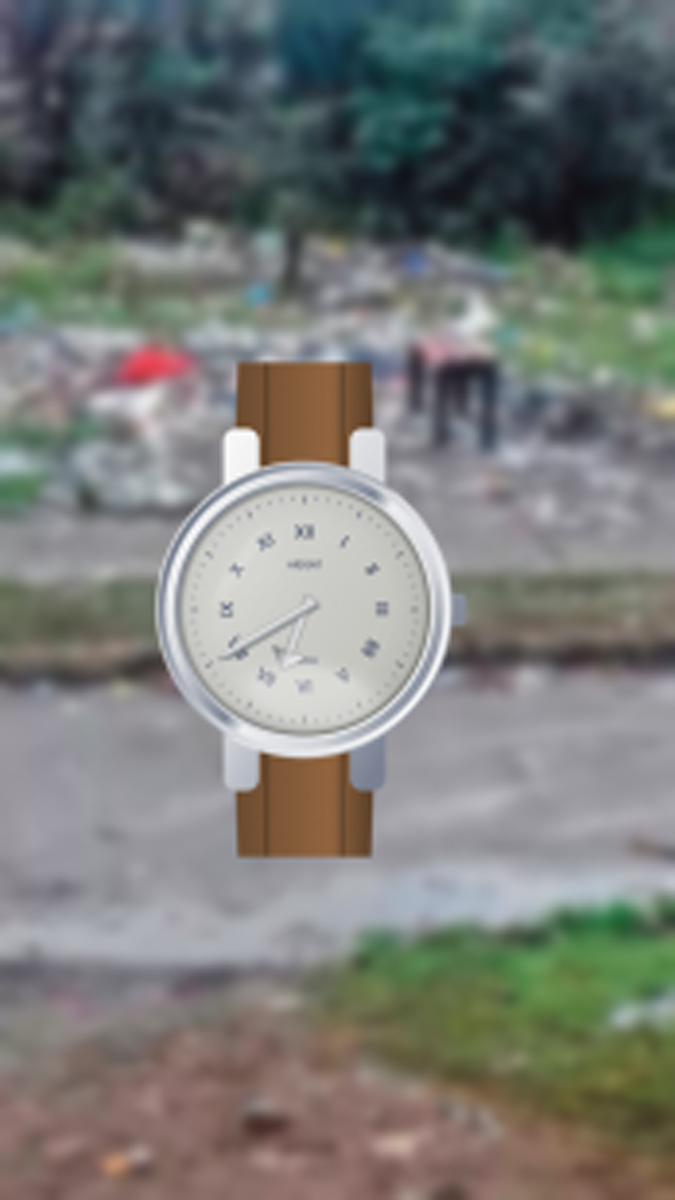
6:40
